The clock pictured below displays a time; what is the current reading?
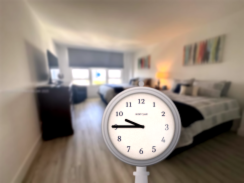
9:45
